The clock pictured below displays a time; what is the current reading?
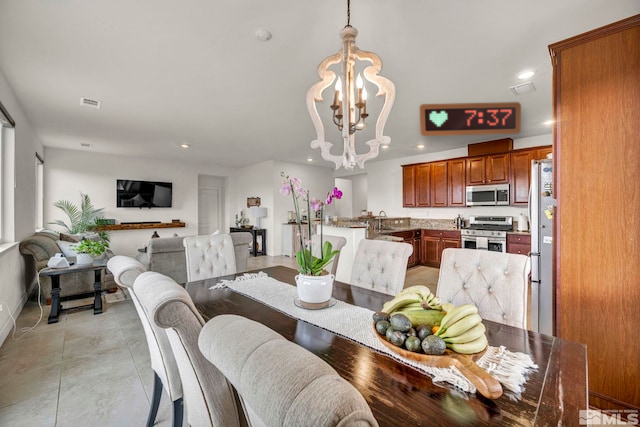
7:37
